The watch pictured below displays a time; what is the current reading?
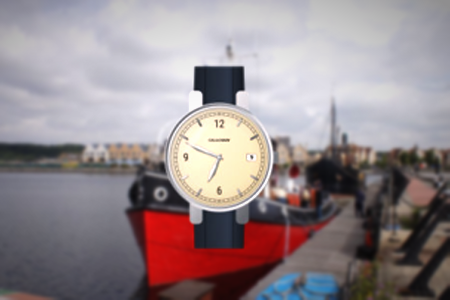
6:49
